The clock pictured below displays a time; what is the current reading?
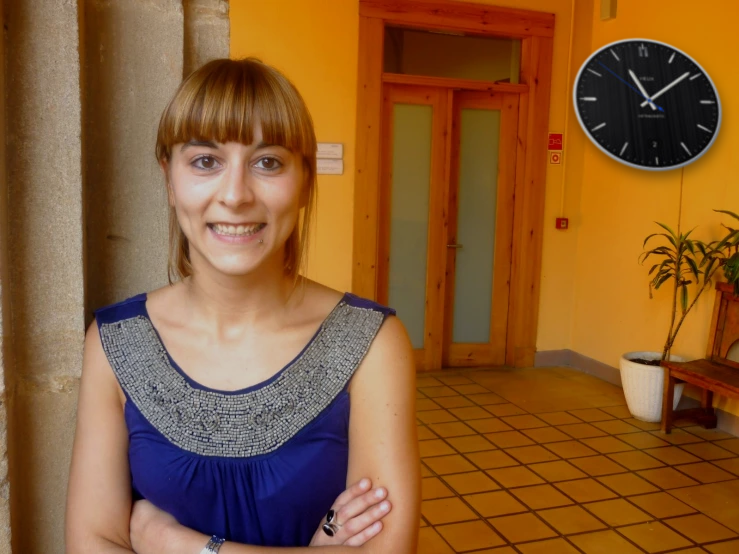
11:08:52
